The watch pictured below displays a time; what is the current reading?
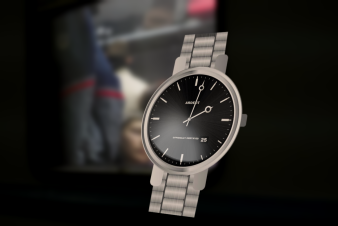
2:02
